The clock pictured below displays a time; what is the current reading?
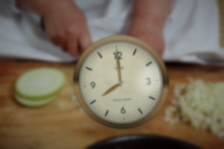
8:00
